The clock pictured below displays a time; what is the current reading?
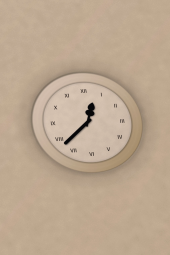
12:38
